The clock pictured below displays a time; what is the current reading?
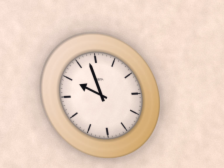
9:58
